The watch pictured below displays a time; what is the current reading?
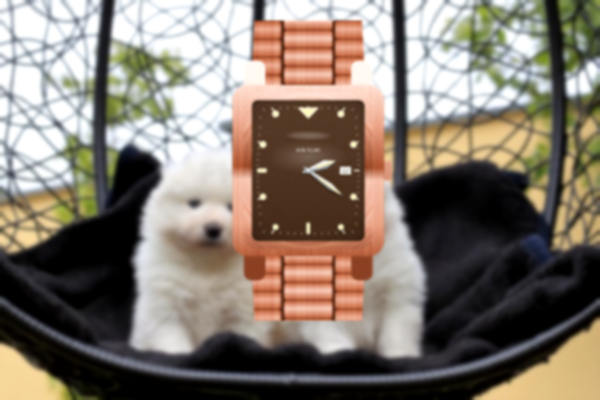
2:21
